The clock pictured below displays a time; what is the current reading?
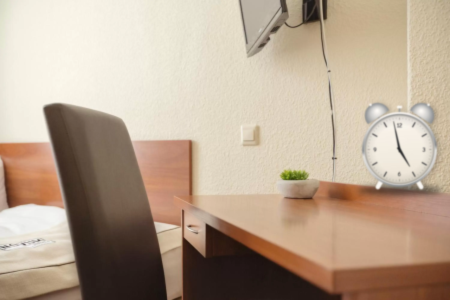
4:58
